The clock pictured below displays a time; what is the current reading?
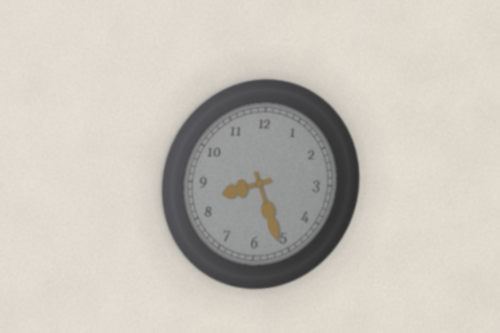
8:26
